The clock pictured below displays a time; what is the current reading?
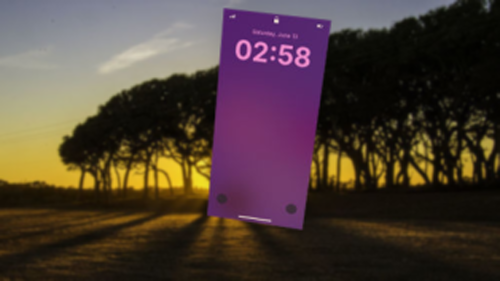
2:58
